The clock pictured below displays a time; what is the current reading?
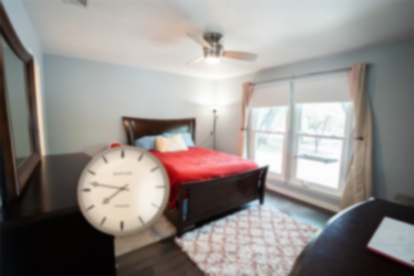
7:47
